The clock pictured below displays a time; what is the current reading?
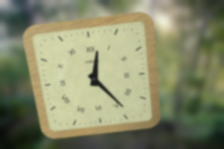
12:24
